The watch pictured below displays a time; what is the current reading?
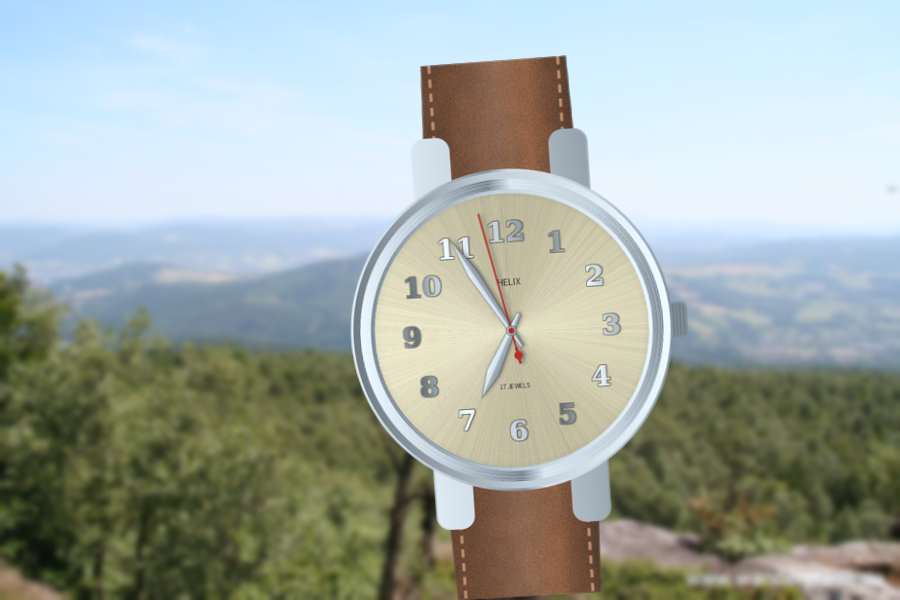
6:54:58
